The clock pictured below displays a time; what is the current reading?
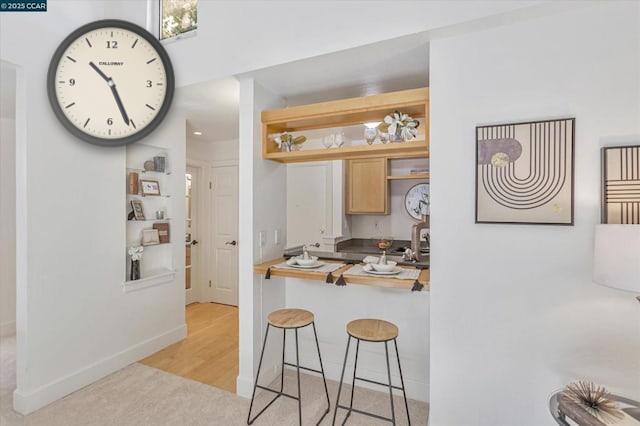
10:26
